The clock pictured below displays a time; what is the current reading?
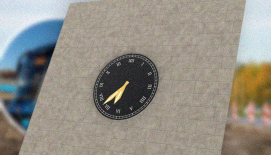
6:37
